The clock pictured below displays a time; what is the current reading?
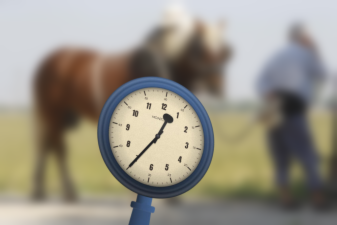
12:35
